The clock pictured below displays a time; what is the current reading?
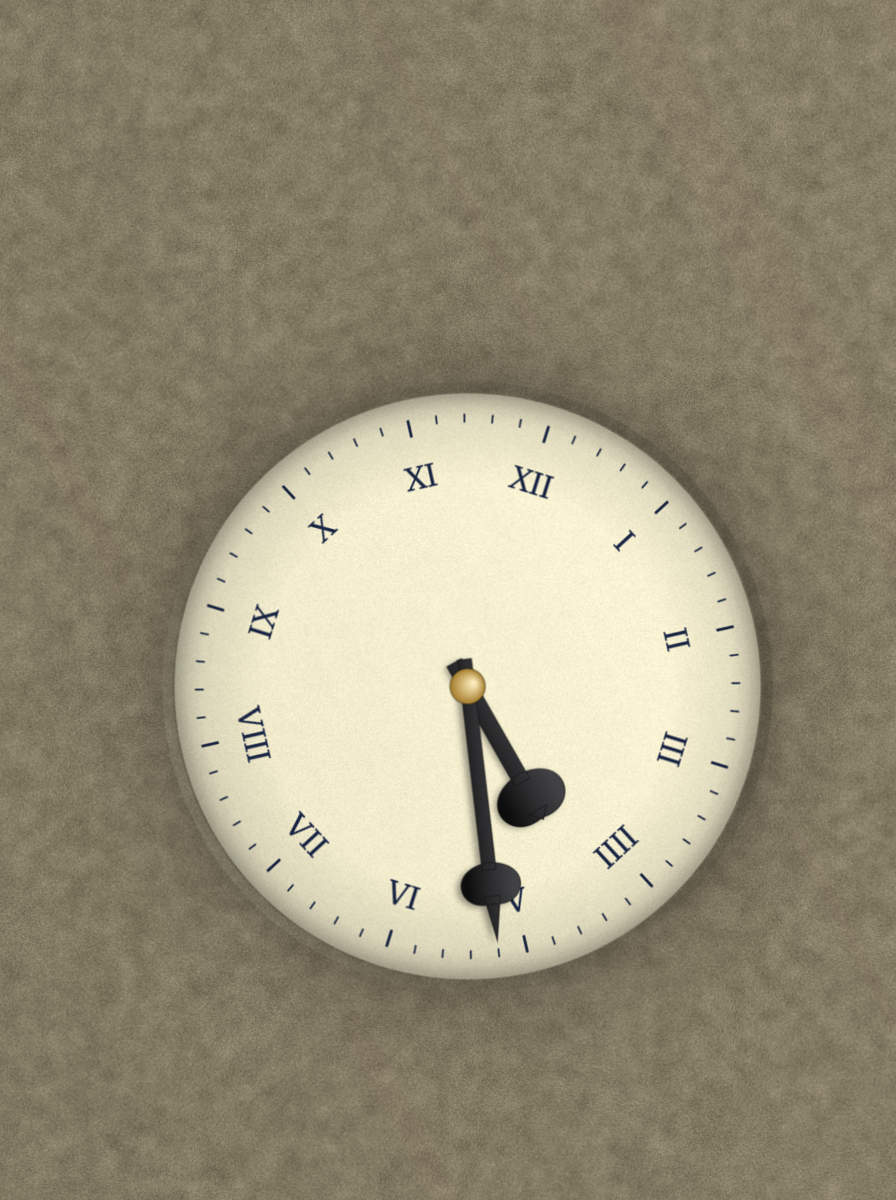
4:26
